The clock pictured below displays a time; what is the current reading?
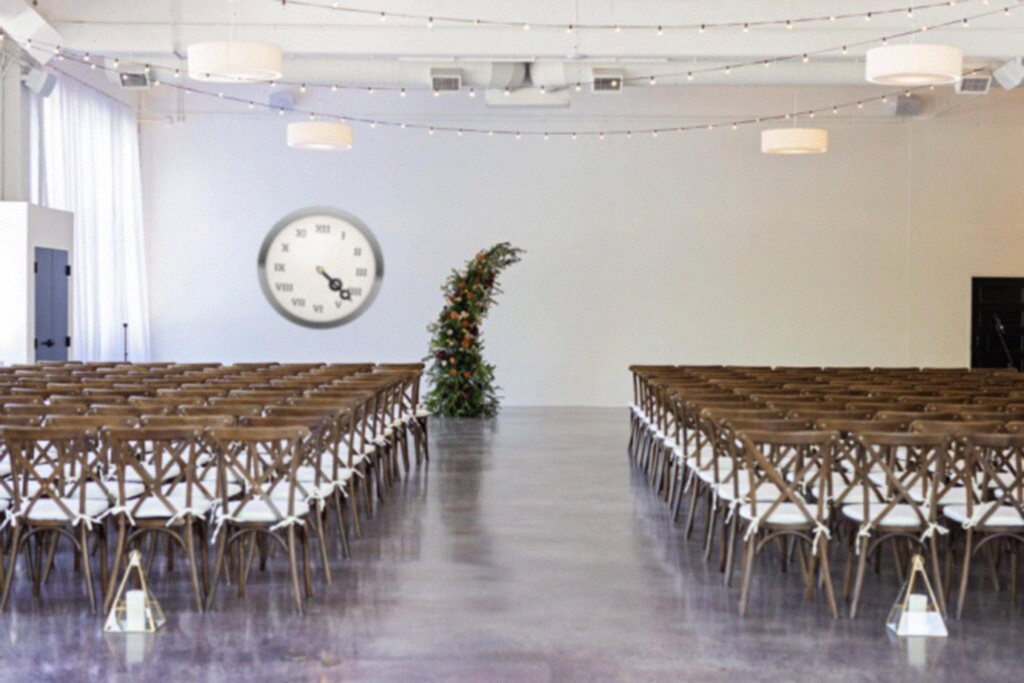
4:22
